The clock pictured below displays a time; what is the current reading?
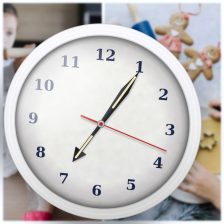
7:05:18
